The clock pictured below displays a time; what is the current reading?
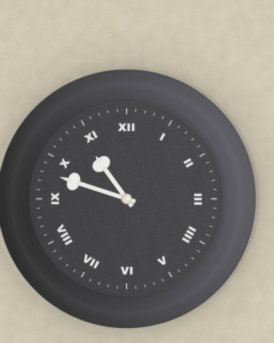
10:48
